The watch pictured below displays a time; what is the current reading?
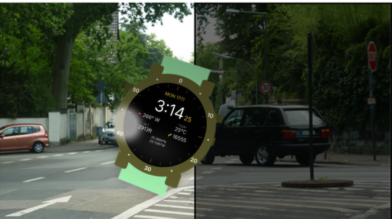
3:14
